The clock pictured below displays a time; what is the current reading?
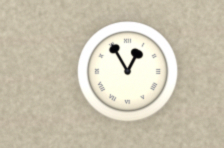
12:55
